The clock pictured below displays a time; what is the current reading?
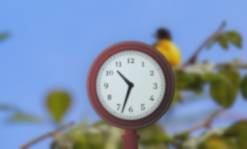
10:33
